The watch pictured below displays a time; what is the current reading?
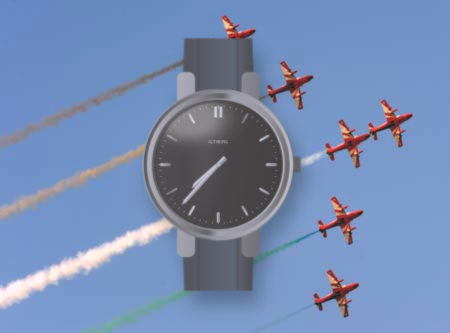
7:37
